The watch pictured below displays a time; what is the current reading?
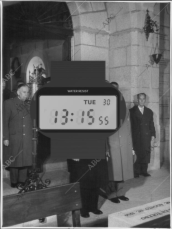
13:15:55
